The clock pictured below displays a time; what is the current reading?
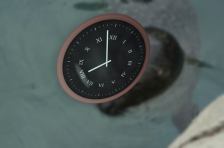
7:58
